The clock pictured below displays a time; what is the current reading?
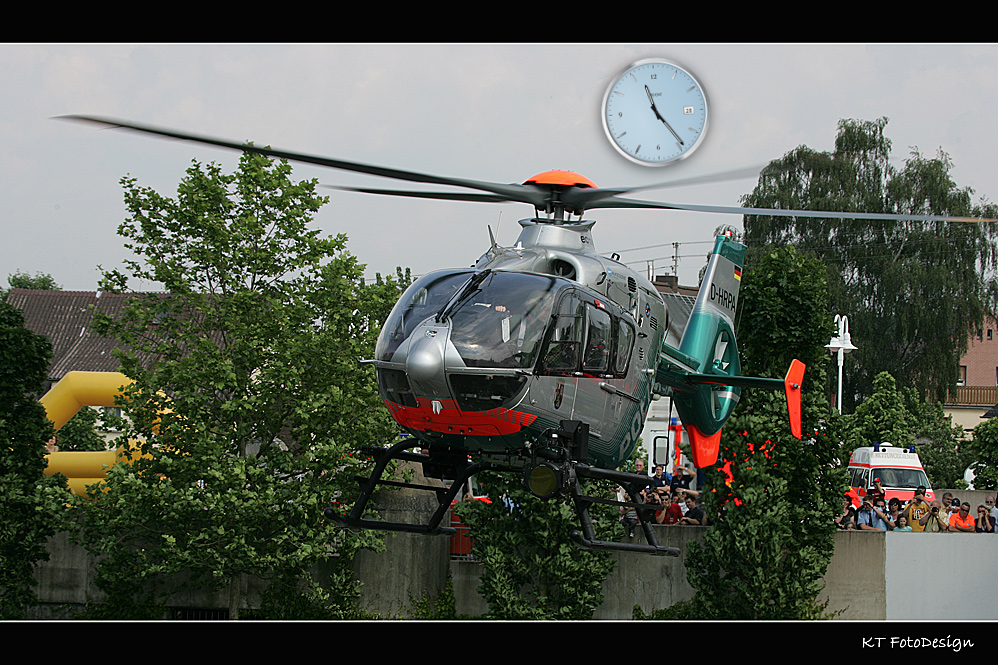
11:24
